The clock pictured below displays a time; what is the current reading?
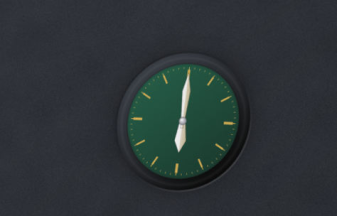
6:00
